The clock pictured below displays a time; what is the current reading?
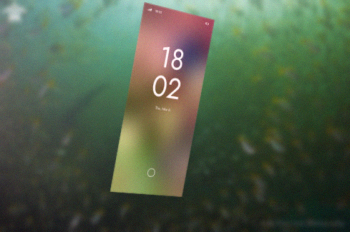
18:02
